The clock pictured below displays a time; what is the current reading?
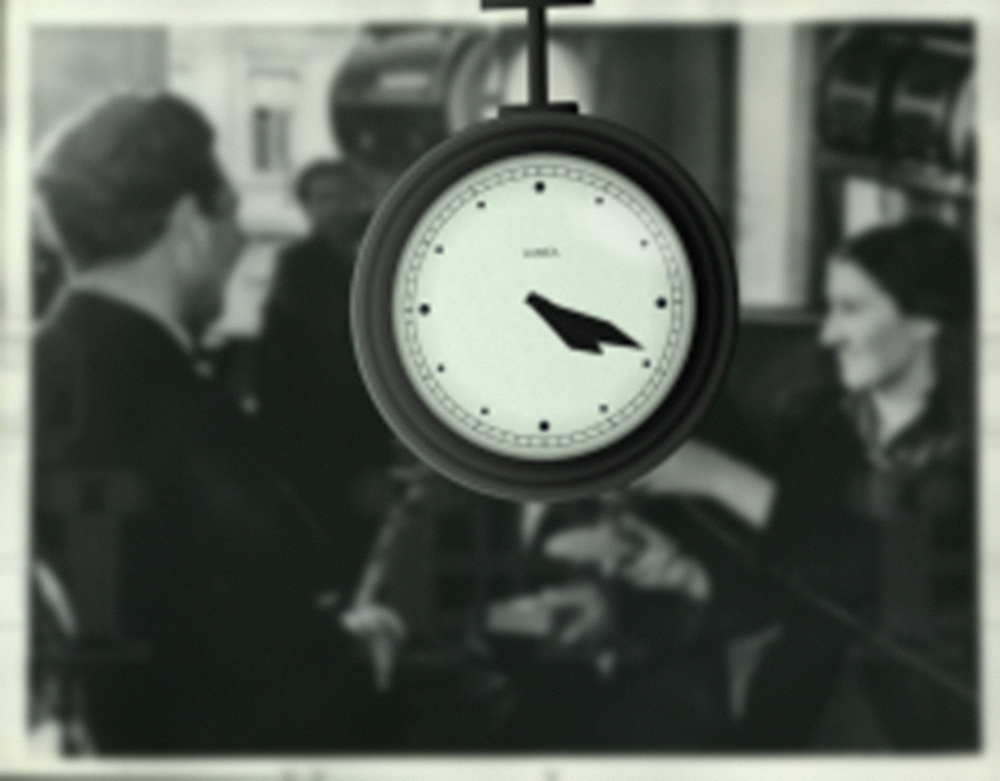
4:19
